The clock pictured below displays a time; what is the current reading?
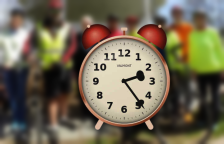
2:24
